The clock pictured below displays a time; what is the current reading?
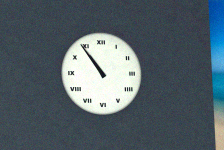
10:54
